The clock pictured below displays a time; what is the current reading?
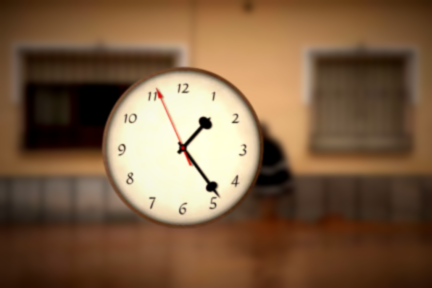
1:23:56
